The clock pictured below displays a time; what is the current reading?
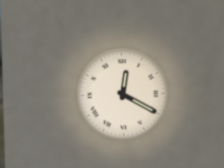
12:20
